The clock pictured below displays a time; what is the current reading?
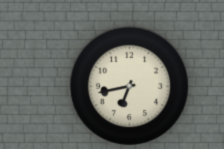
6:43
